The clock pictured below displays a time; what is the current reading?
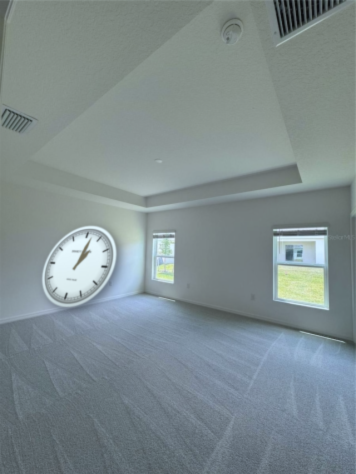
1:02
